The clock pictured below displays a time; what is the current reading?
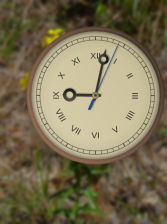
9:02:04
